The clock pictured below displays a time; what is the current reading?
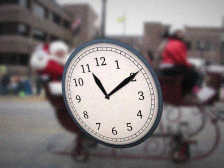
11:10
